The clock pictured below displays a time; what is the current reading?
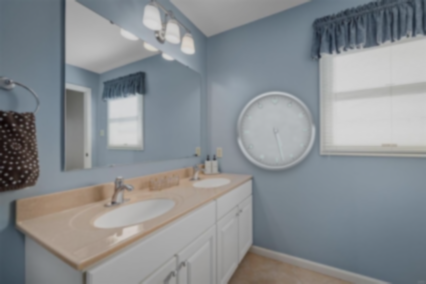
5:28
